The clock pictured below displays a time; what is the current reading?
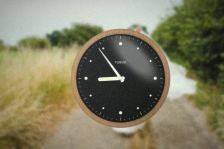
8:54
